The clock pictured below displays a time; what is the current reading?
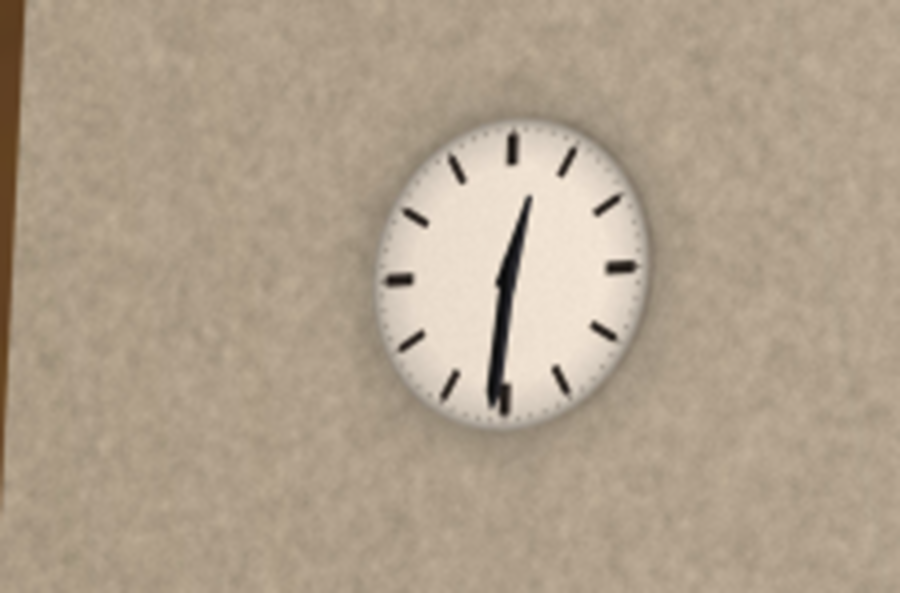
12:31
